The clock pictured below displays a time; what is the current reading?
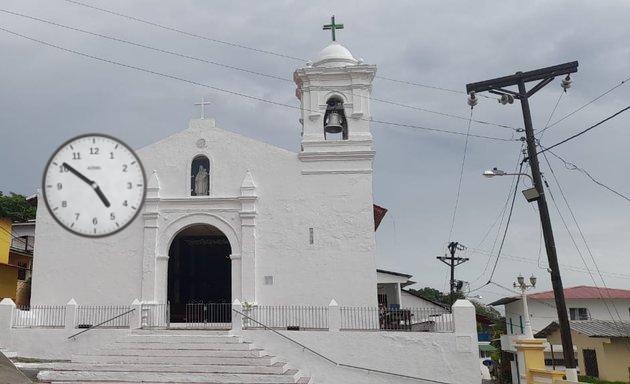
4:51
